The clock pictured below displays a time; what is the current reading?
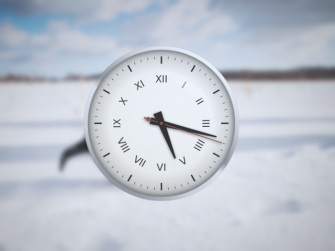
5:17:18
